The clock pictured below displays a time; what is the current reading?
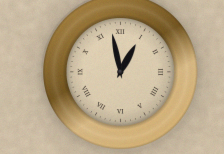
12:58
